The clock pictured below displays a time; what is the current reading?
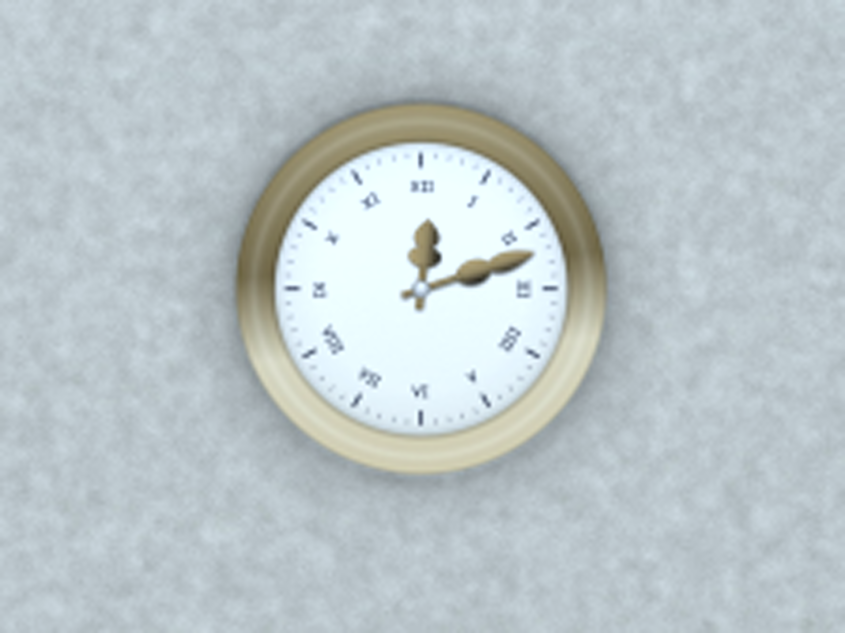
12:12
